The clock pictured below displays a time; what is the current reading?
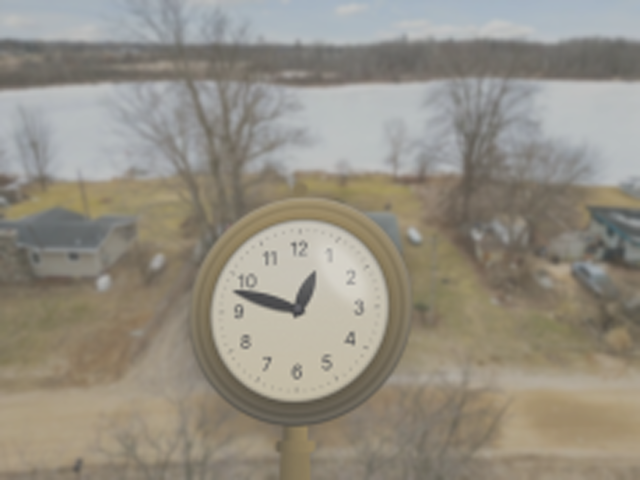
12:48
